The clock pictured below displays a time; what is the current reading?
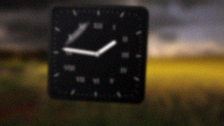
1:46
